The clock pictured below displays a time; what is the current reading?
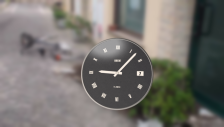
9:07
